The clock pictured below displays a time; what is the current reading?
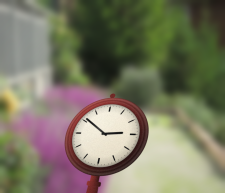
2:51
